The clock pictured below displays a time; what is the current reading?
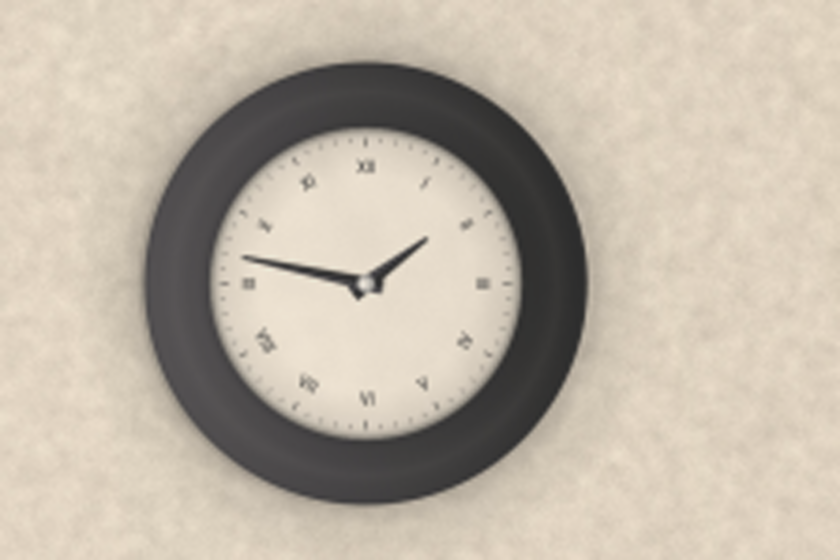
1:47
